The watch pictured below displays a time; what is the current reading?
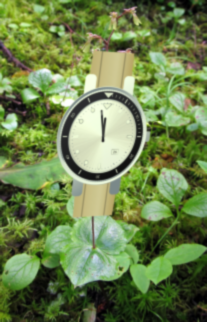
11:58
